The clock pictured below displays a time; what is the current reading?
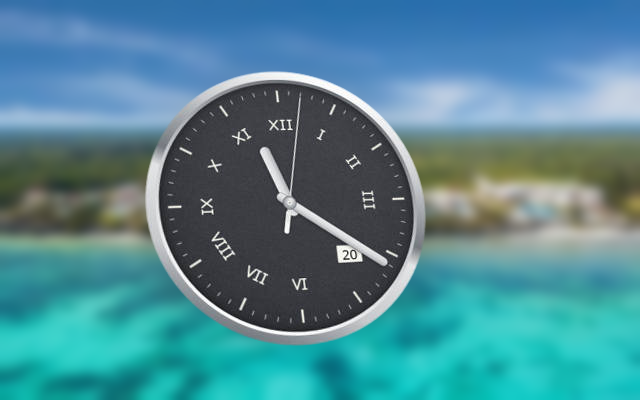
11:21:02
